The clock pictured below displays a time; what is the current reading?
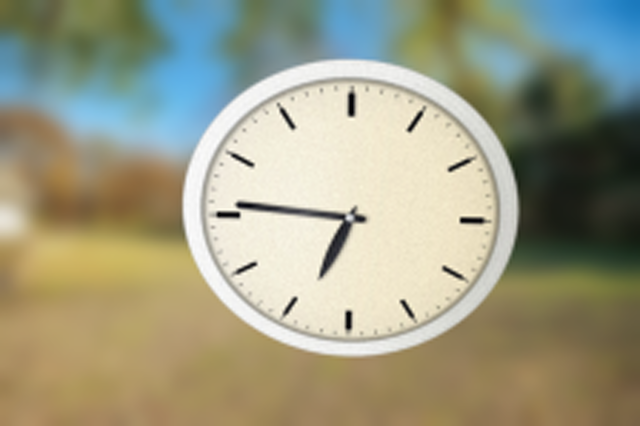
6:46
